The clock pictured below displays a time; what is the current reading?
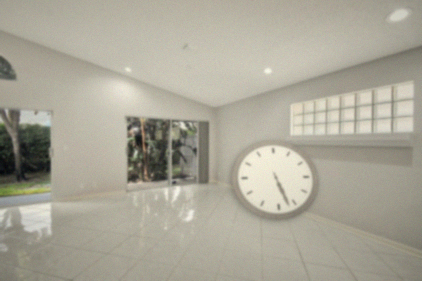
5:27
